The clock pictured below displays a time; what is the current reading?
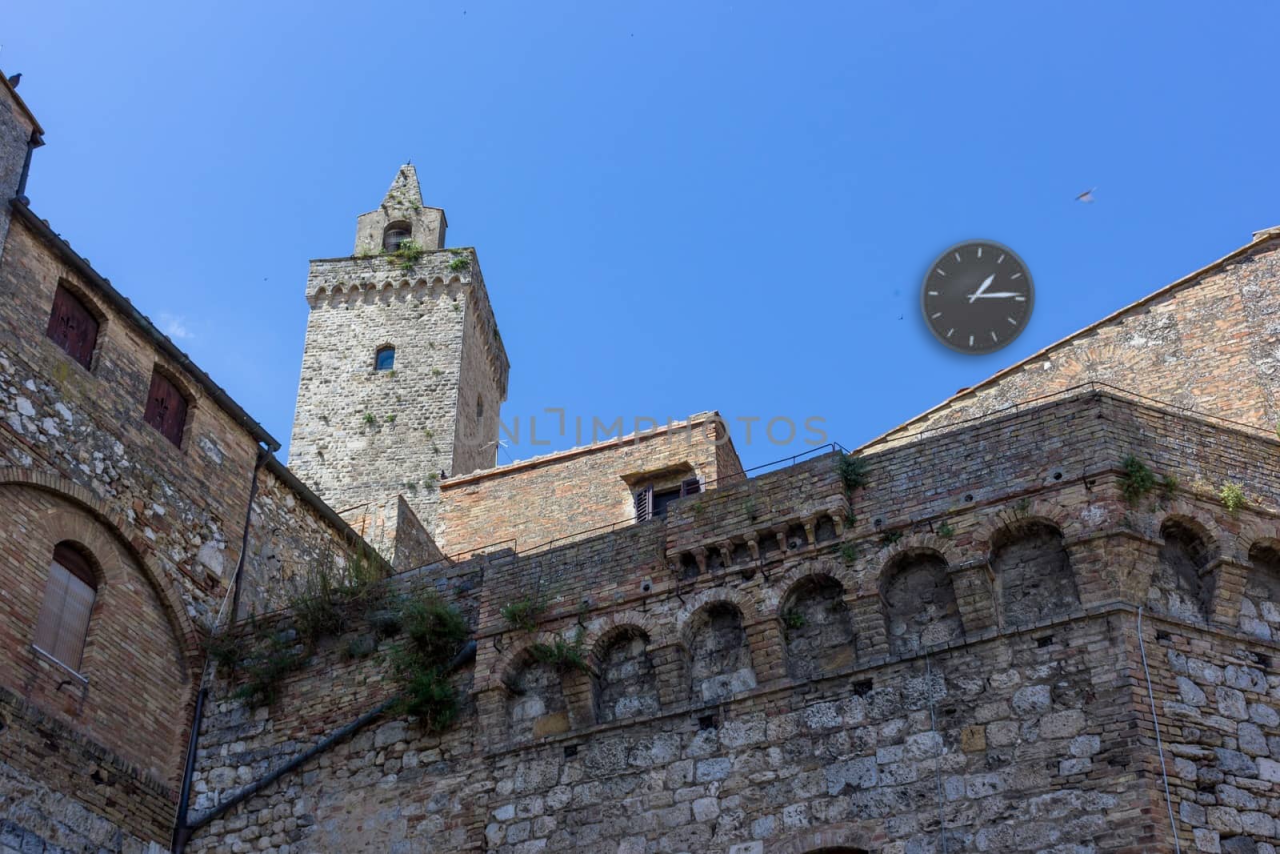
1:14
